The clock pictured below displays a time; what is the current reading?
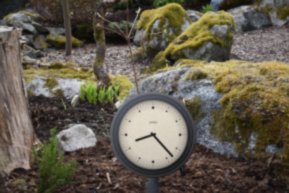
8:23
